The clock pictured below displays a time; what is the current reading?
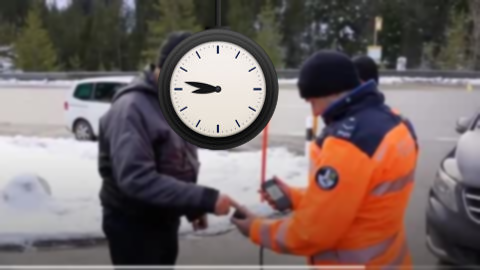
8:47
